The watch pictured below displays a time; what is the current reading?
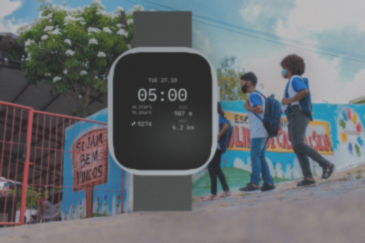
5:00
